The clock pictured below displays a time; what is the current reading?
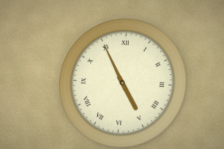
4:55
